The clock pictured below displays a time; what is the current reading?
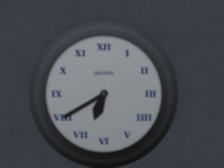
6:40
